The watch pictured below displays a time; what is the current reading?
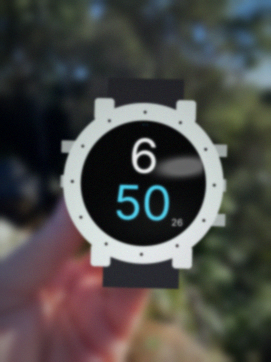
6:50
